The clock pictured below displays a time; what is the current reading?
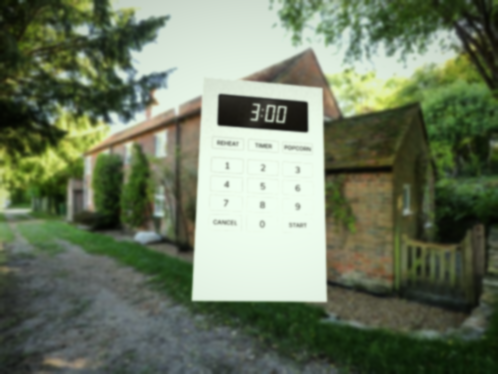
3:00
